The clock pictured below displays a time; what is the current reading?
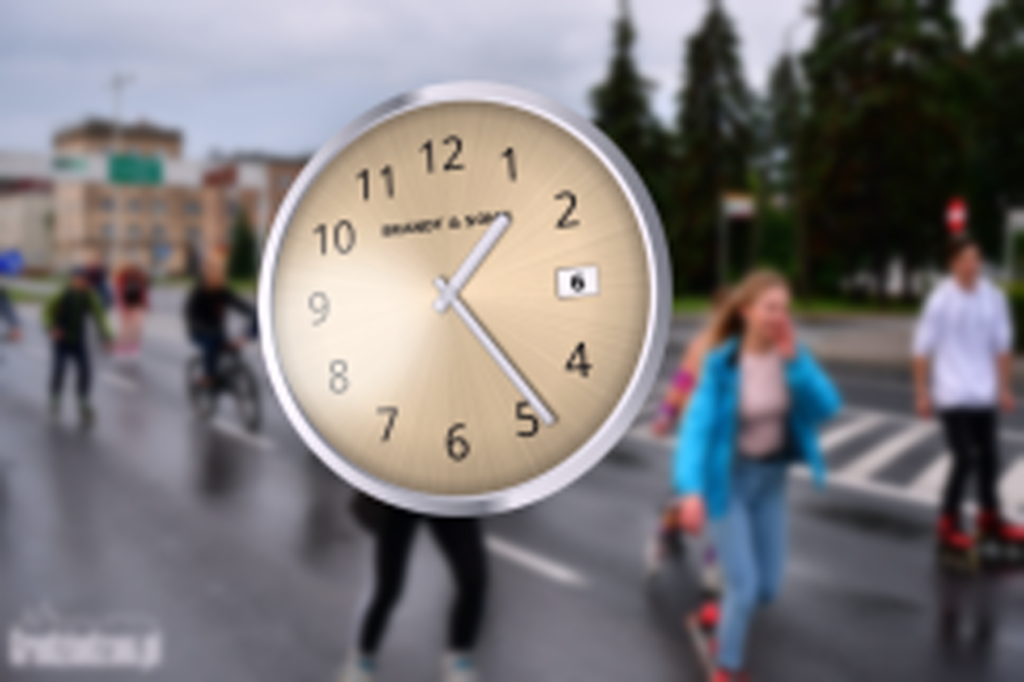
1:24
